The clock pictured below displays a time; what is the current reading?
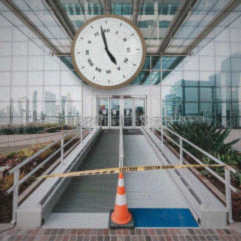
4:58
